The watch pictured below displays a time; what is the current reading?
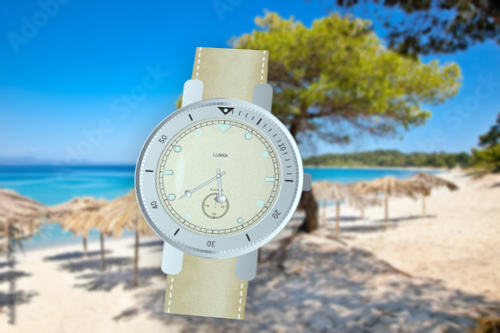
5:39
